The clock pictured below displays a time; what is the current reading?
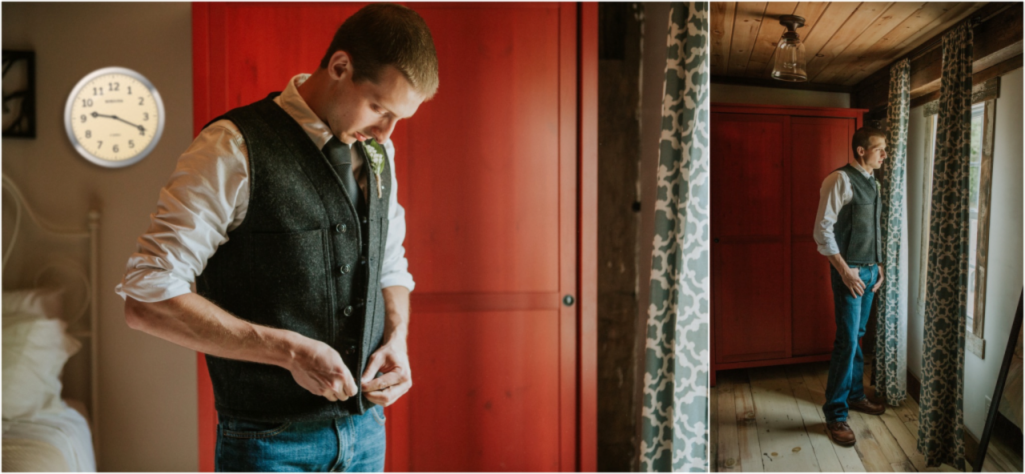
9:19
